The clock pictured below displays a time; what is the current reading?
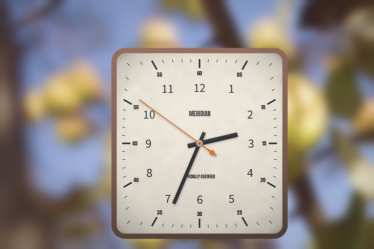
2:33:51
